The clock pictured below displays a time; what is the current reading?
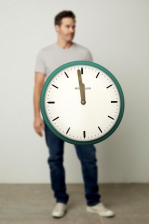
11:59
